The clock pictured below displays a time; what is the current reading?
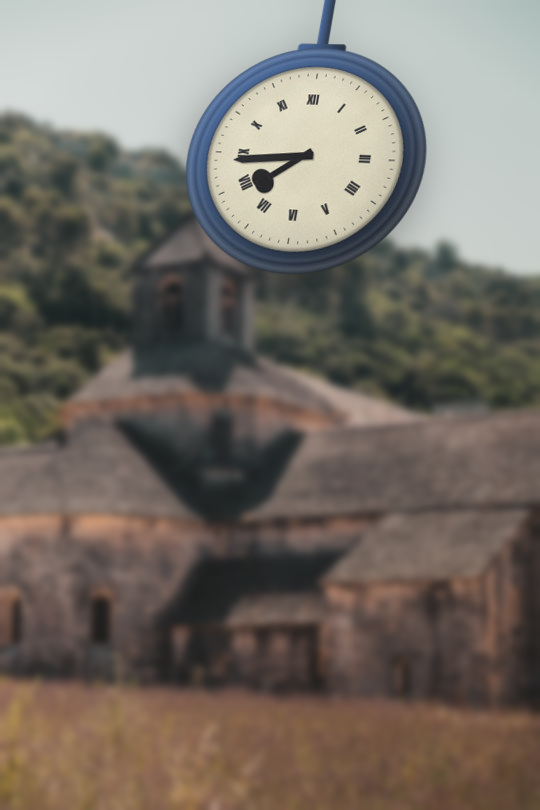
7:44
